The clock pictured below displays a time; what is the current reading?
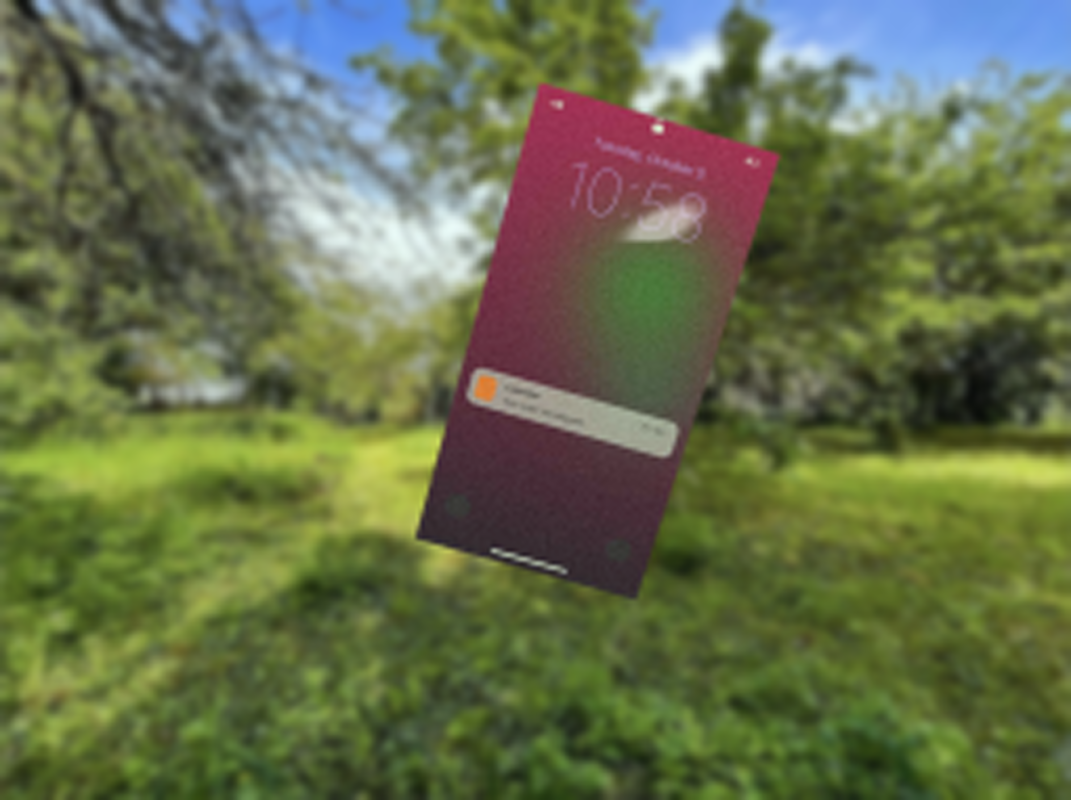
10:58
